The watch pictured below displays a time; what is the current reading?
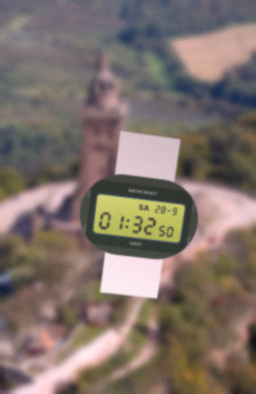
1:32:50
